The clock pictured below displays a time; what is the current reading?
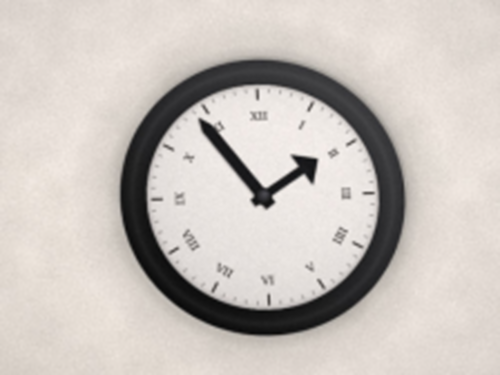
1:54
